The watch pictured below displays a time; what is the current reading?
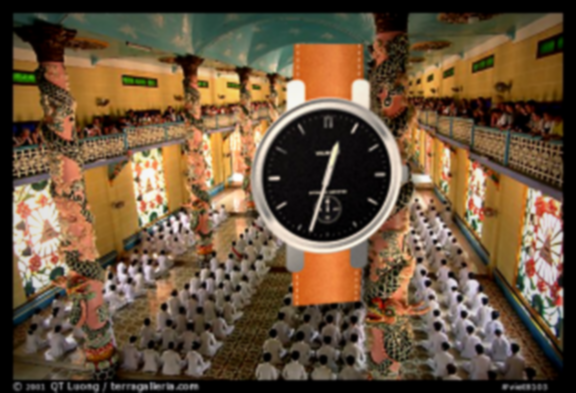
12:33
